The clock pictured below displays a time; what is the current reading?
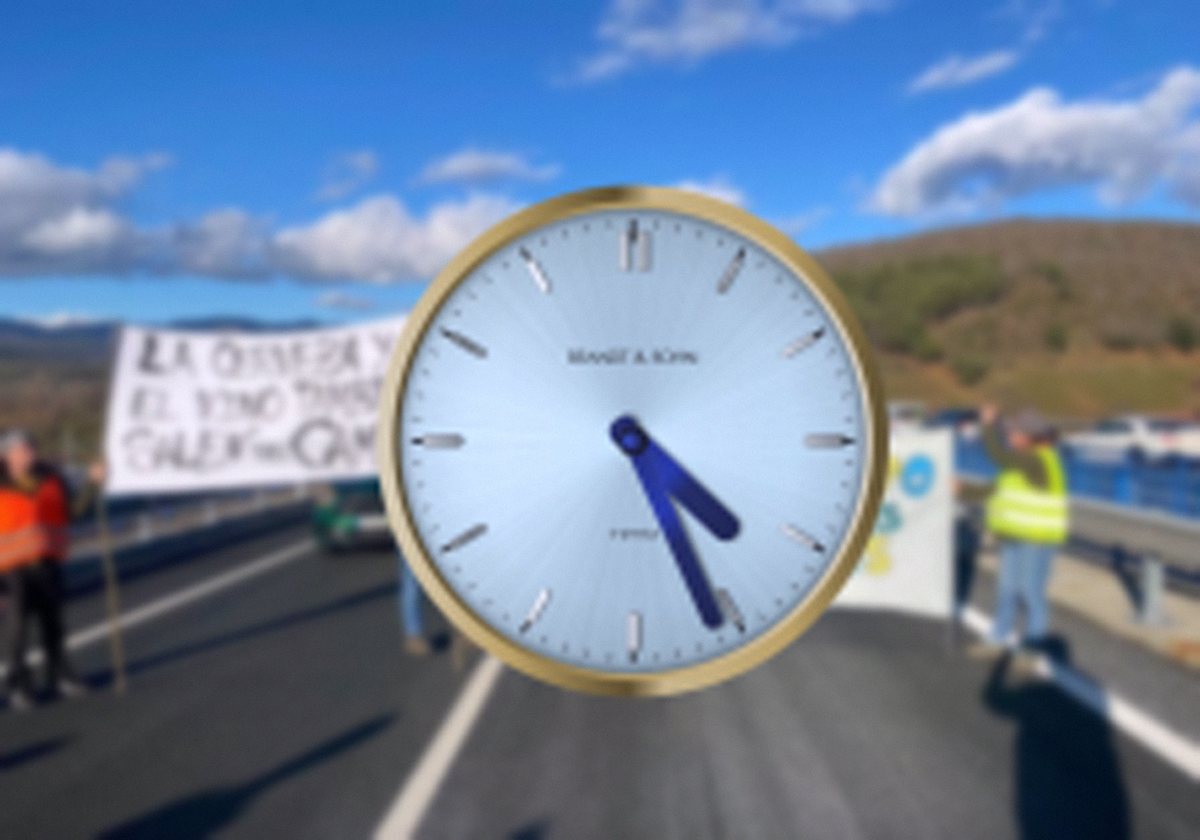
4:26
